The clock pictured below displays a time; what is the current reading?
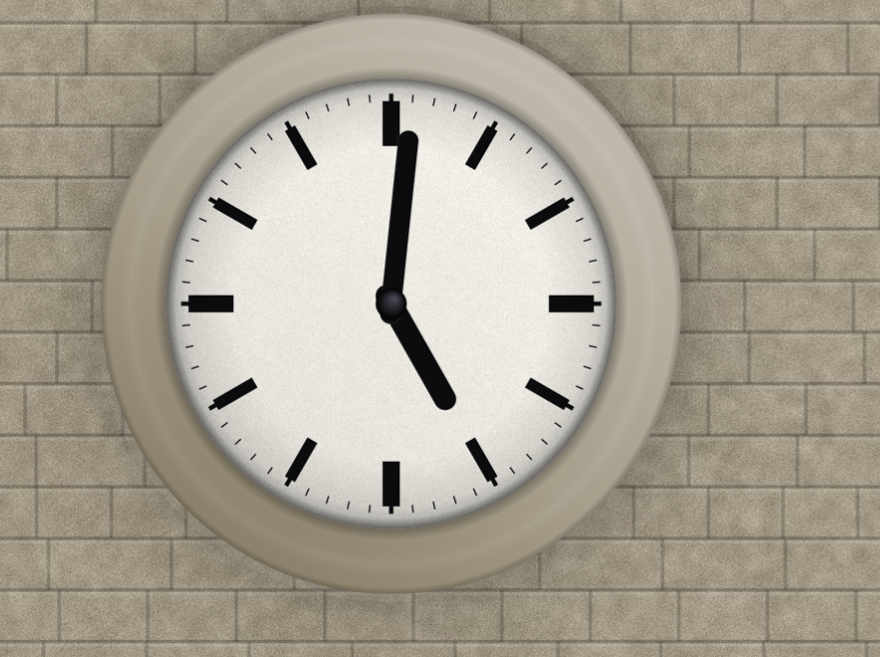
5:01
